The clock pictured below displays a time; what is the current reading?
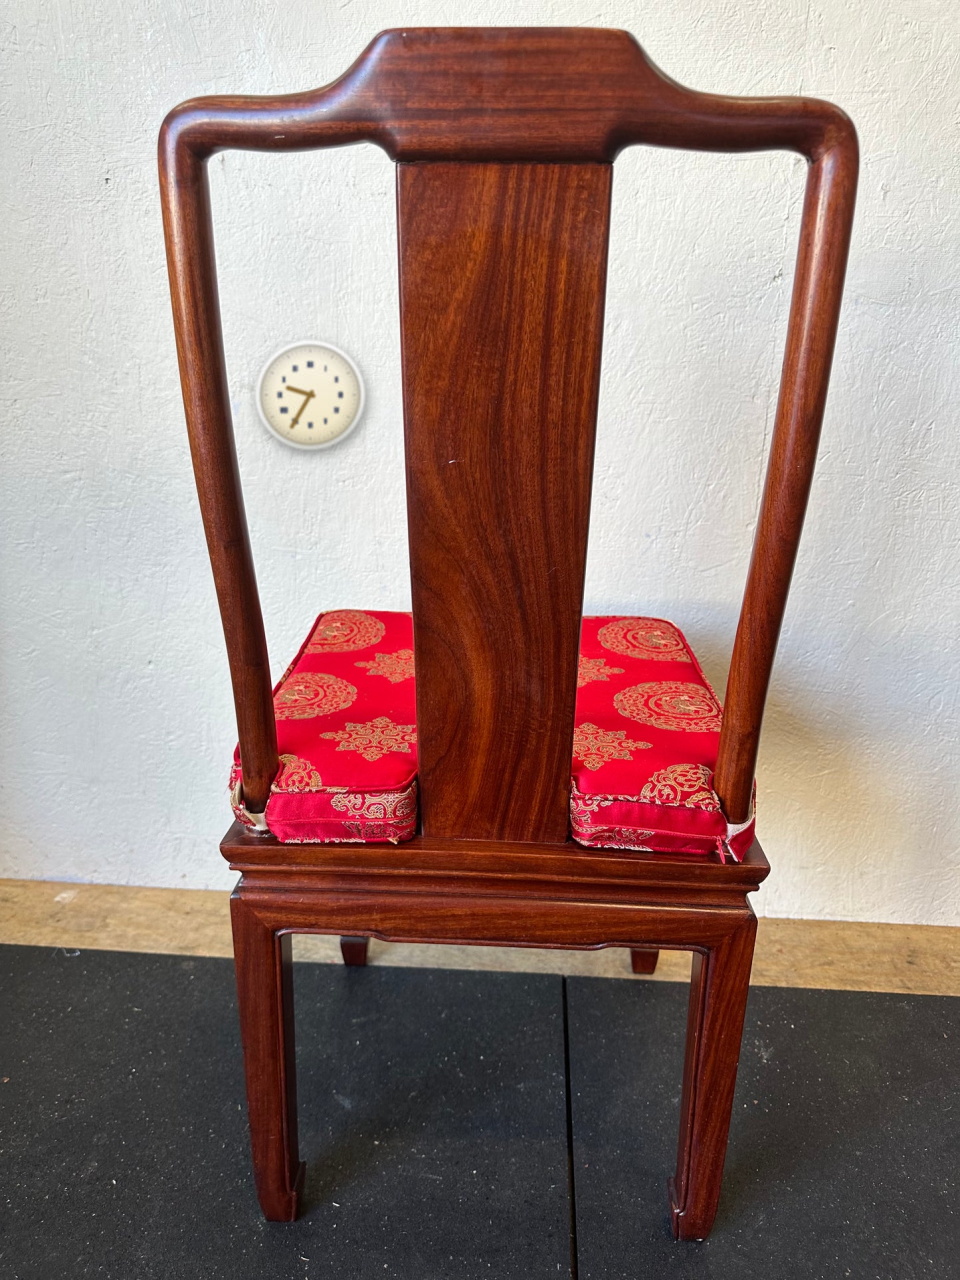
9:35
